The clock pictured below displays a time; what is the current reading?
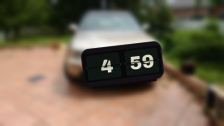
4:59
